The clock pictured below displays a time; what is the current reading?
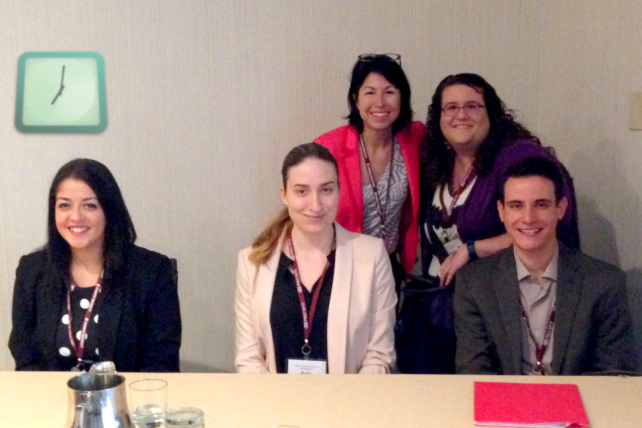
7:01
